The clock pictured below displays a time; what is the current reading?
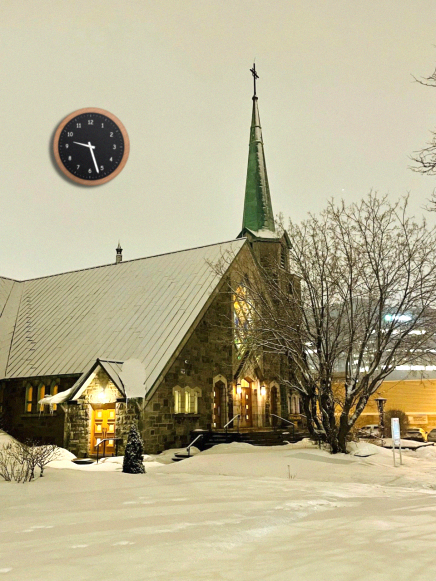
9:27
